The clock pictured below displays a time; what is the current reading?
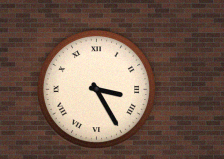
3:25
